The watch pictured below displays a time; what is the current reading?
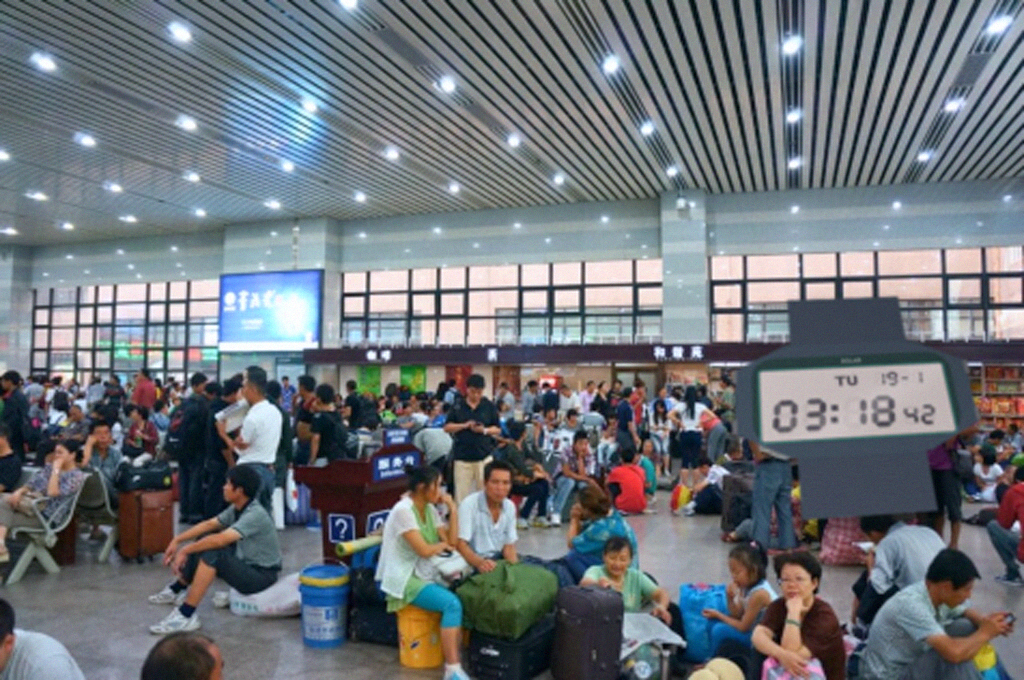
3:18:42
